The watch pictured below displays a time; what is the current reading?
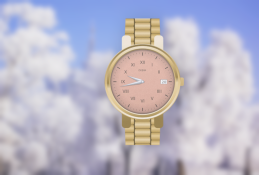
9:43
